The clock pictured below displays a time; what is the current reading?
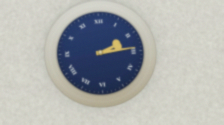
2:14
